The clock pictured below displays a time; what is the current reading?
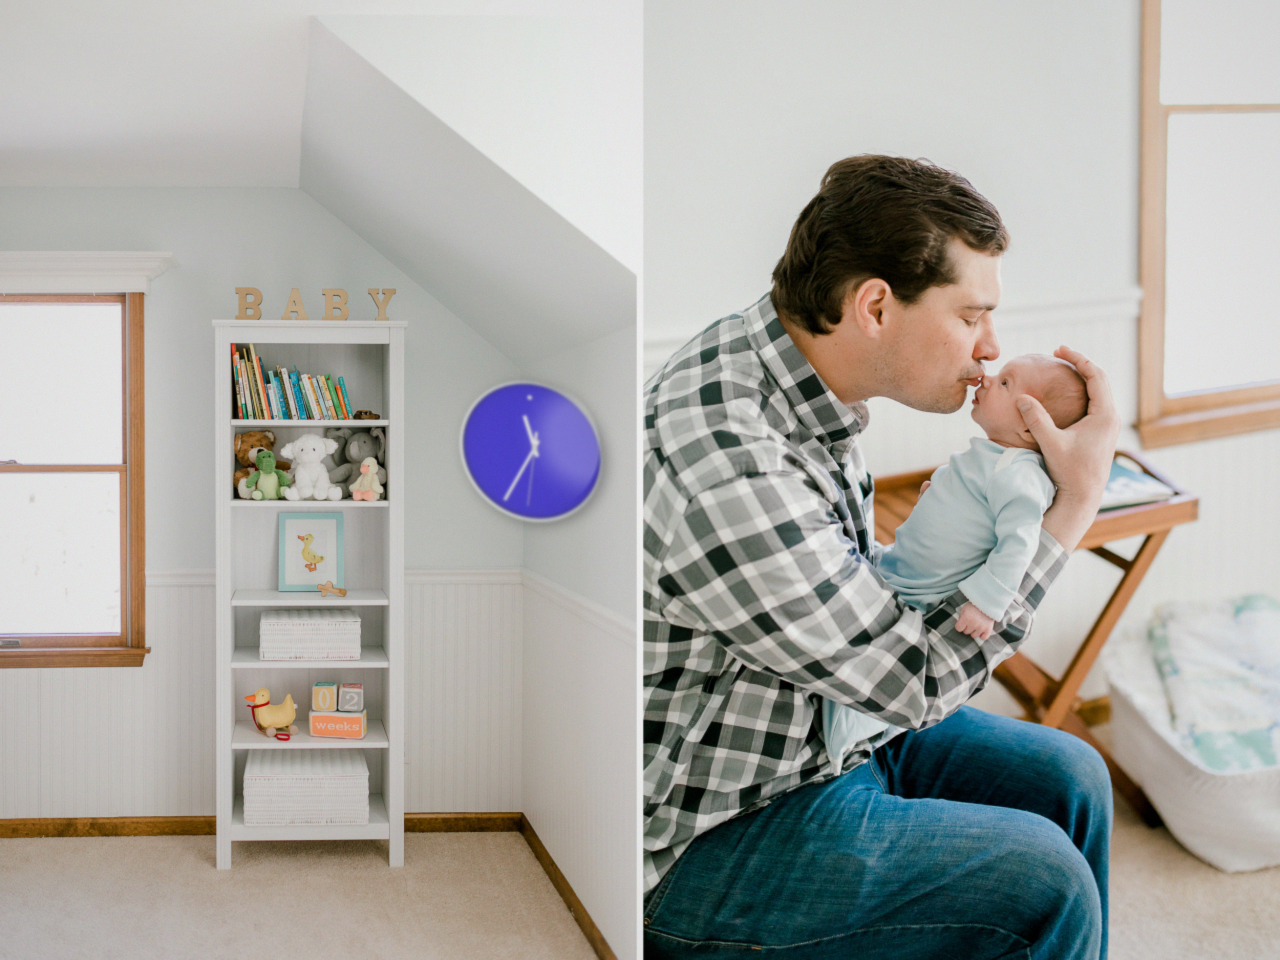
11:35:32
